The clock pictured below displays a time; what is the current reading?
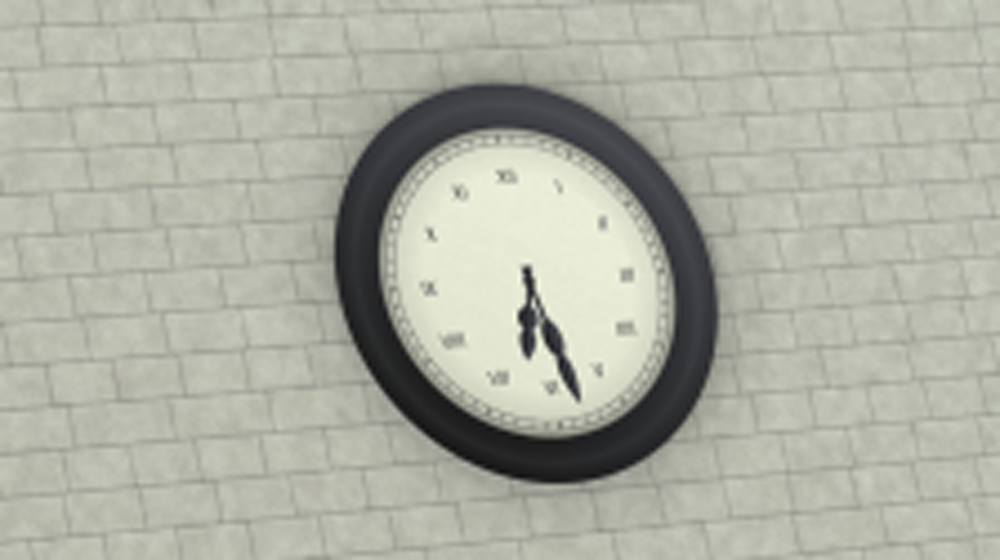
6:28
